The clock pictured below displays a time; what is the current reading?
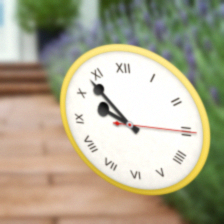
9:53:15
